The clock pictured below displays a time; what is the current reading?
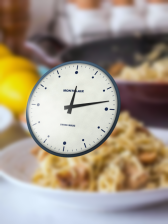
12:13
